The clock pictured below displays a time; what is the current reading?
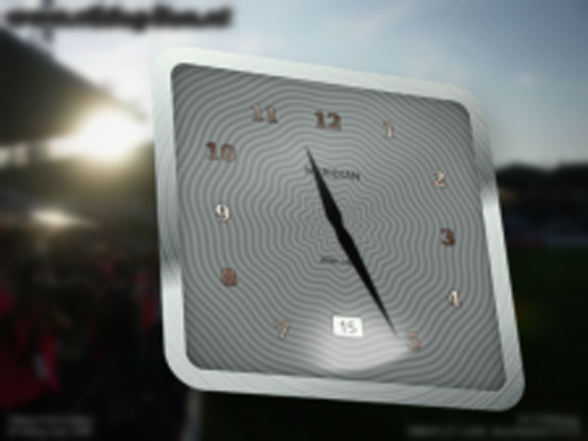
11:26
